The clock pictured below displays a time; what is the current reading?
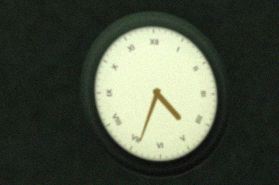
4:34
